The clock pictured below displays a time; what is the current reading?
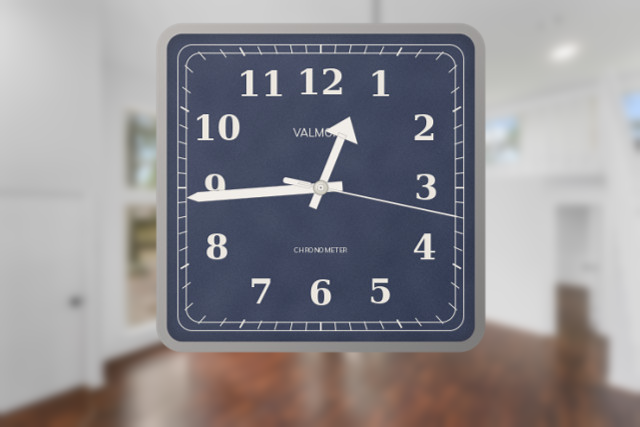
12:44:17
